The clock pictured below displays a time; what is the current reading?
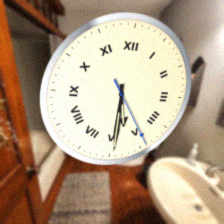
5:29:24
